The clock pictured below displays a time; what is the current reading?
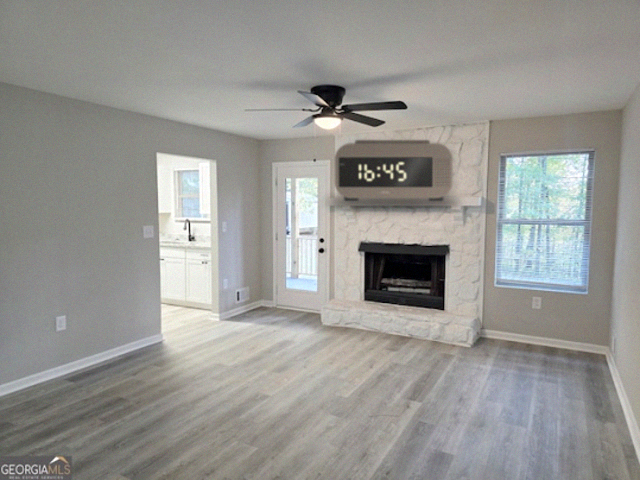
16:45
